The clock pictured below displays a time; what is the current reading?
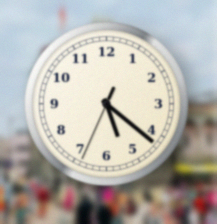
5:21:34
